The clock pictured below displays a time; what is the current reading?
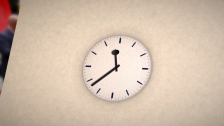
11:38
